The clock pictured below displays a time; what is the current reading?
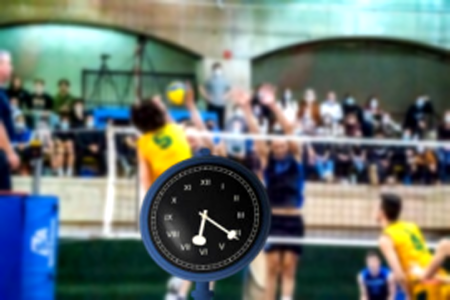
6:21
